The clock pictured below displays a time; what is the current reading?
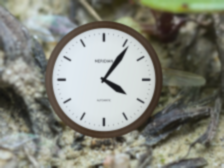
4:06
